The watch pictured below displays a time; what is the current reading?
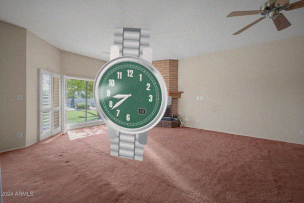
8:38
